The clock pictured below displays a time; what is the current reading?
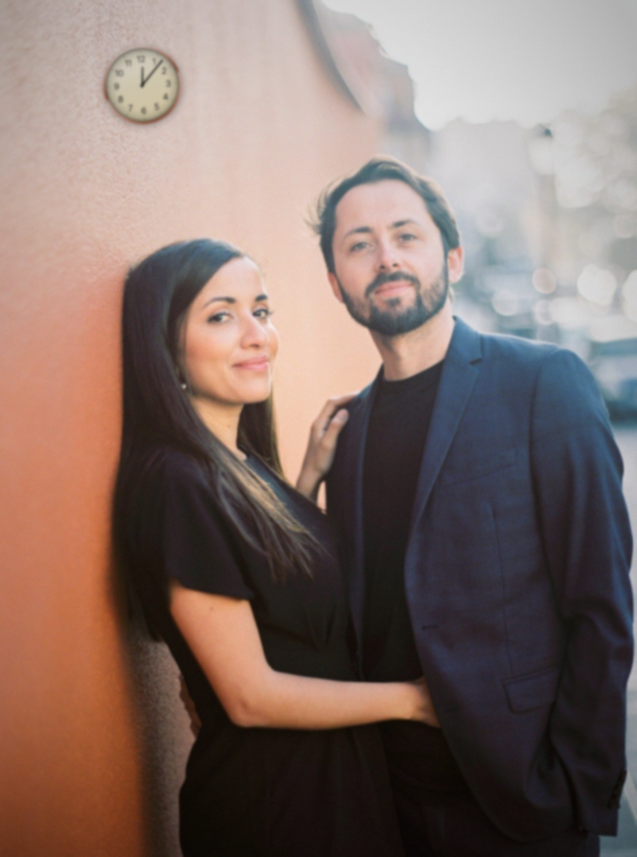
12:07
